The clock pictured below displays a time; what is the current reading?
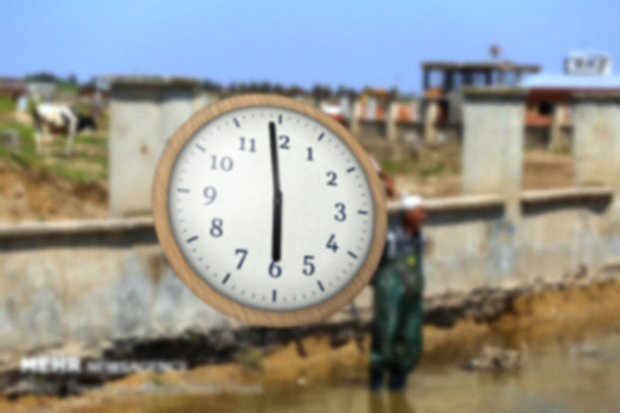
5:59
